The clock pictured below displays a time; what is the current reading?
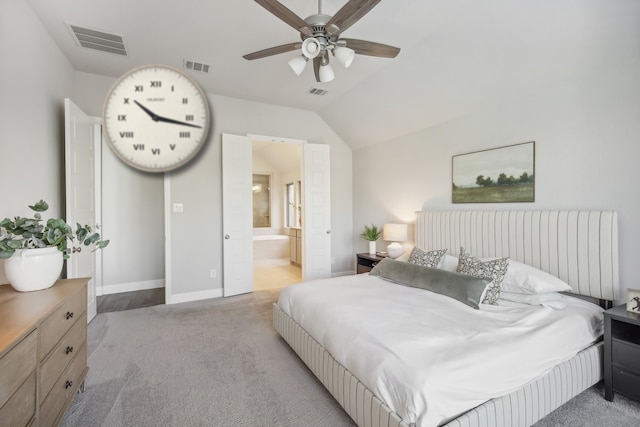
10:17
